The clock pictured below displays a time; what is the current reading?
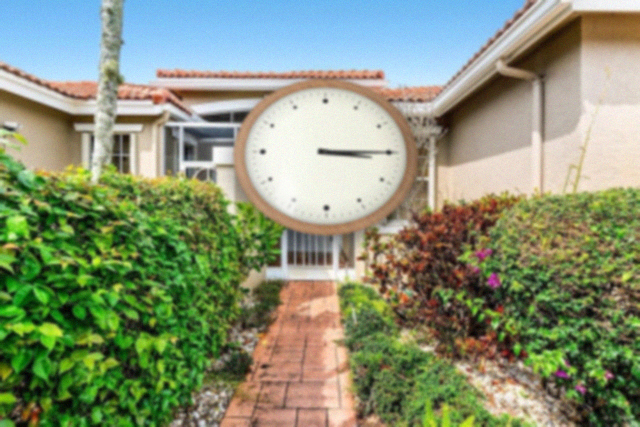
3:15
